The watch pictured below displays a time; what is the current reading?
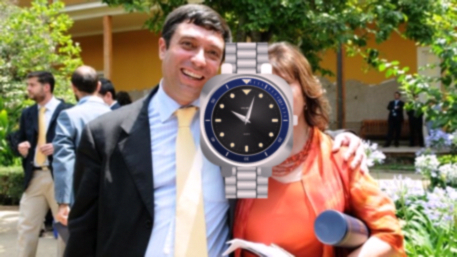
10:03
